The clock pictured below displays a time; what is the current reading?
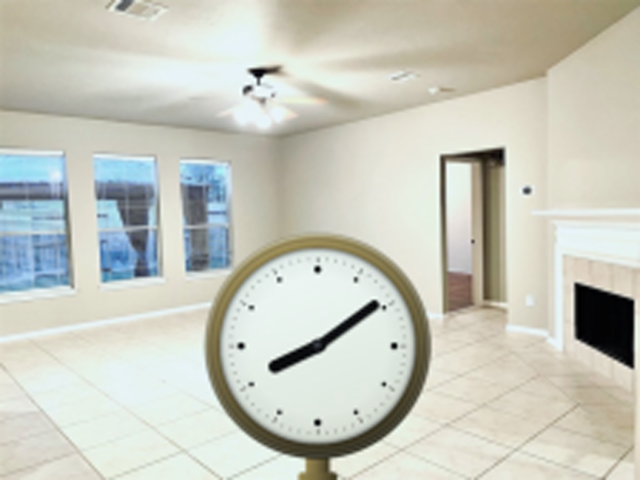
8:09
